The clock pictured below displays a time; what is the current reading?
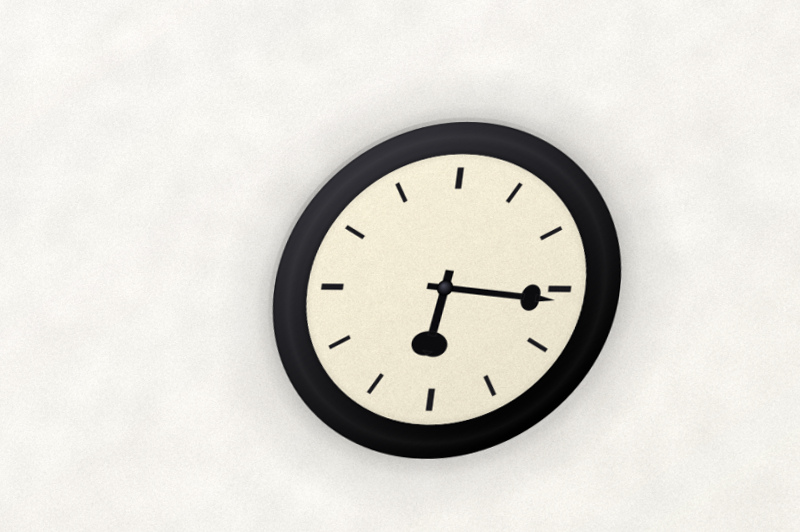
6:16
